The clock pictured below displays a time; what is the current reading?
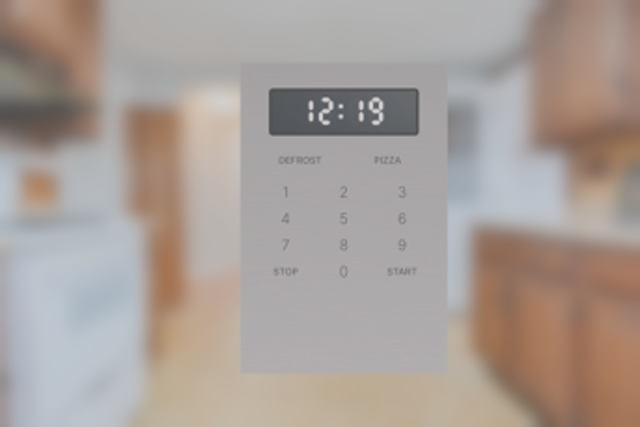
12:19
